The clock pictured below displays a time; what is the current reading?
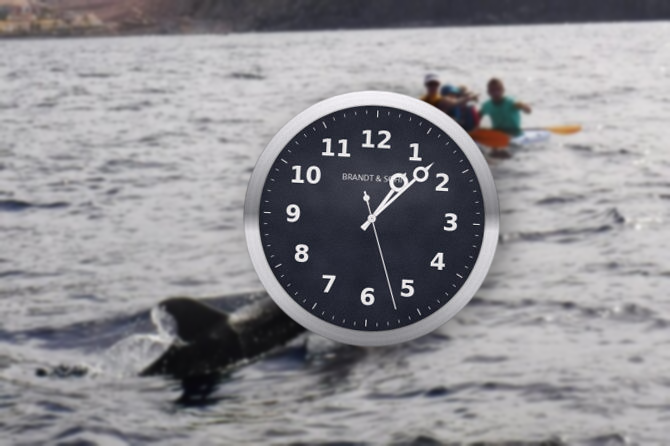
1:07:27
